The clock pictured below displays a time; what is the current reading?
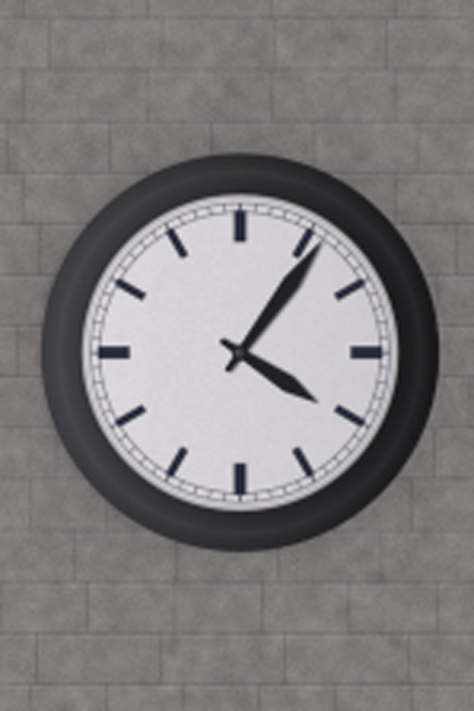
4:06
